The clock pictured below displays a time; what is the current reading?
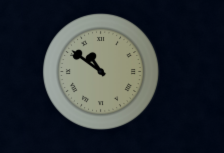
10:51
